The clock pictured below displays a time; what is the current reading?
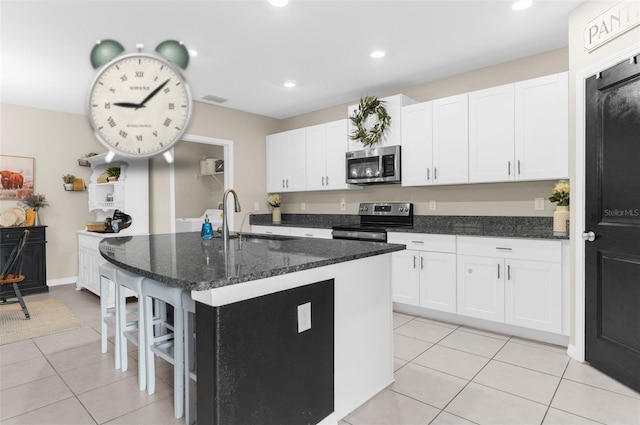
9:08
